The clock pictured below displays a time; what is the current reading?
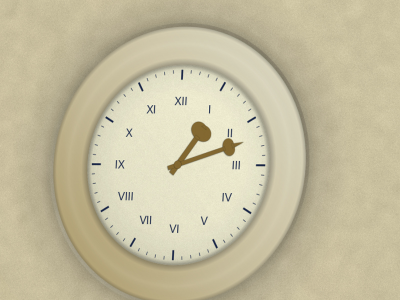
1:12
